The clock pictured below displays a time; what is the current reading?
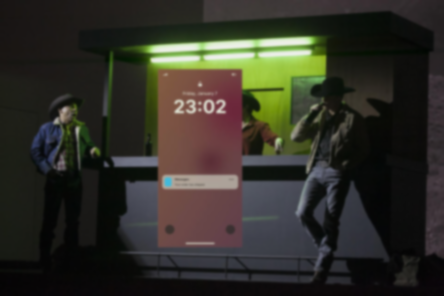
23:02
